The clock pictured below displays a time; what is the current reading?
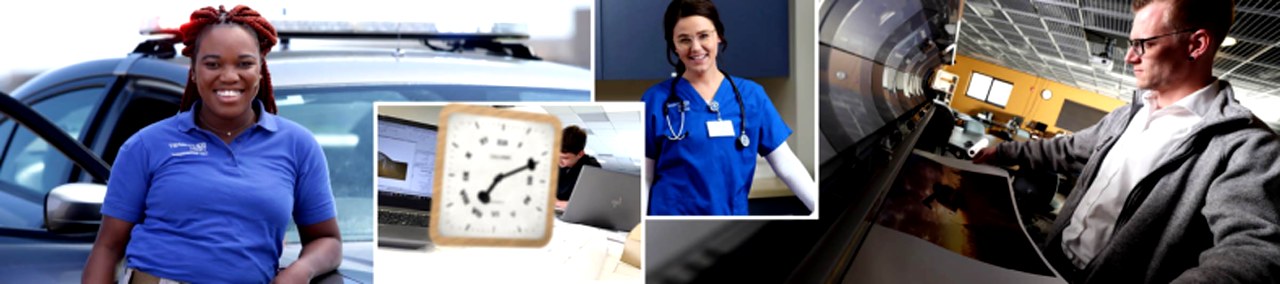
7:11
